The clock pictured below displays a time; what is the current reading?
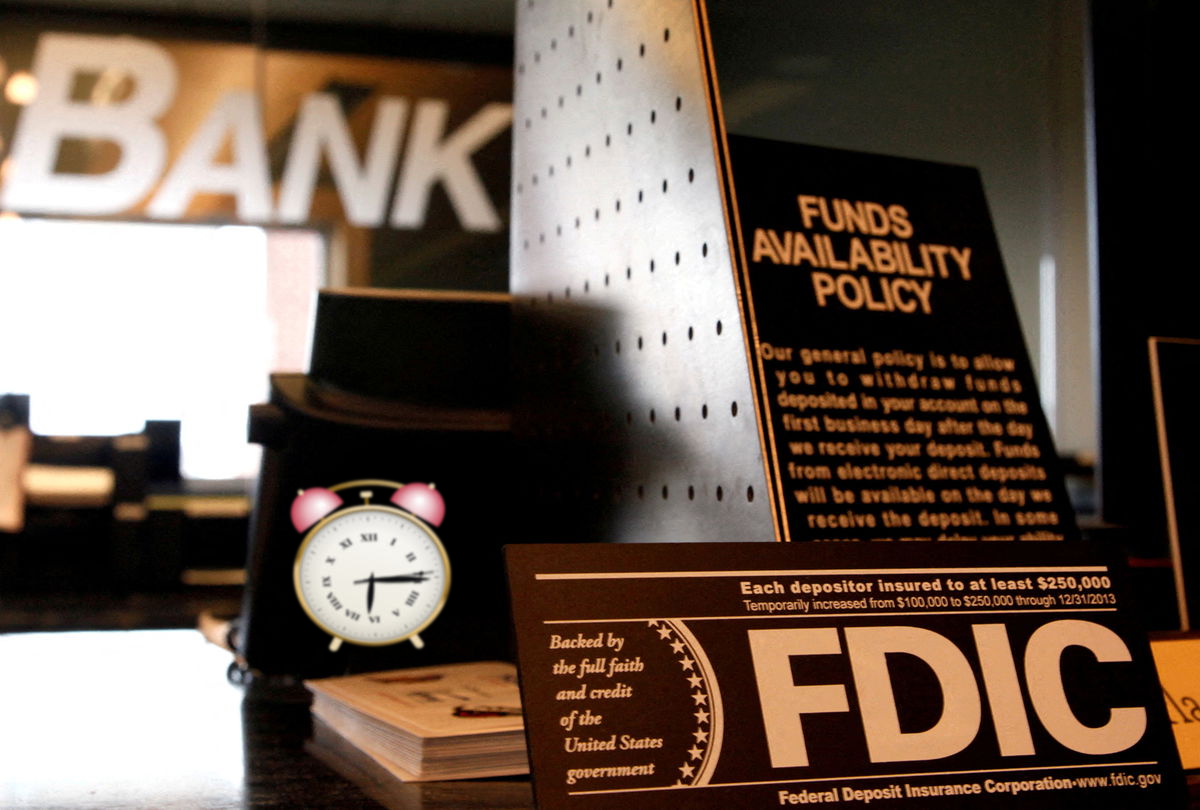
6:15:14
